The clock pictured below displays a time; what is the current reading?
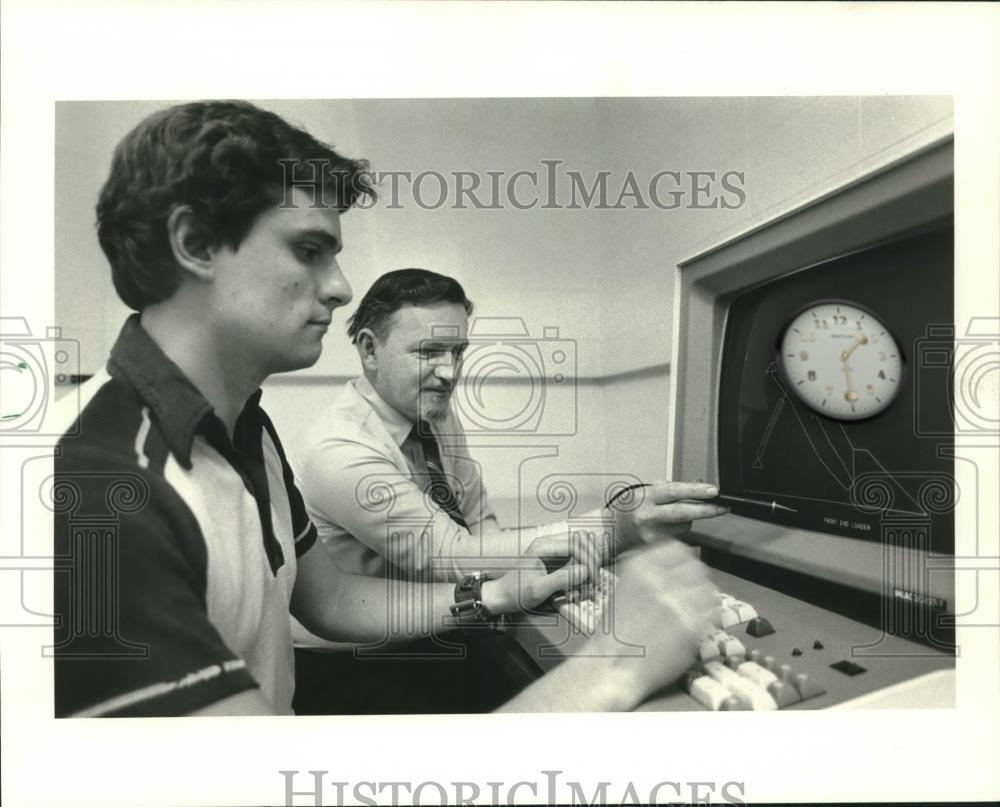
1:30
